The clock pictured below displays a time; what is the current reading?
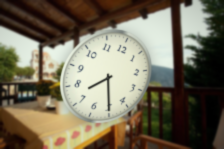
7:25
